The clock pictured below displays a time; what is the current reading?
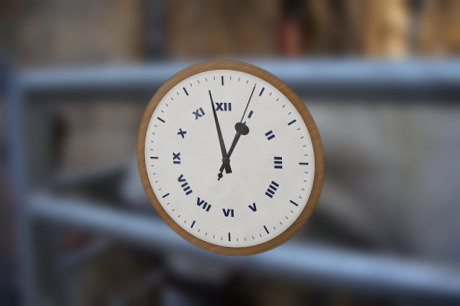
12:58:04
